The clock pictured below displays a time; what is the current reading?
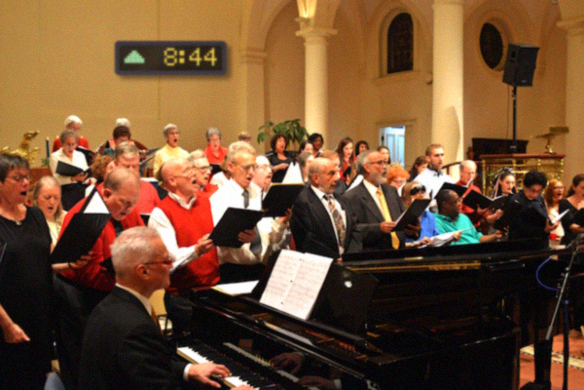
8:44
